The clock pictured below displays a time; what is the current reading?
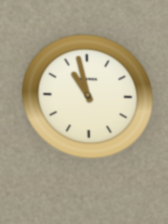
10:58
